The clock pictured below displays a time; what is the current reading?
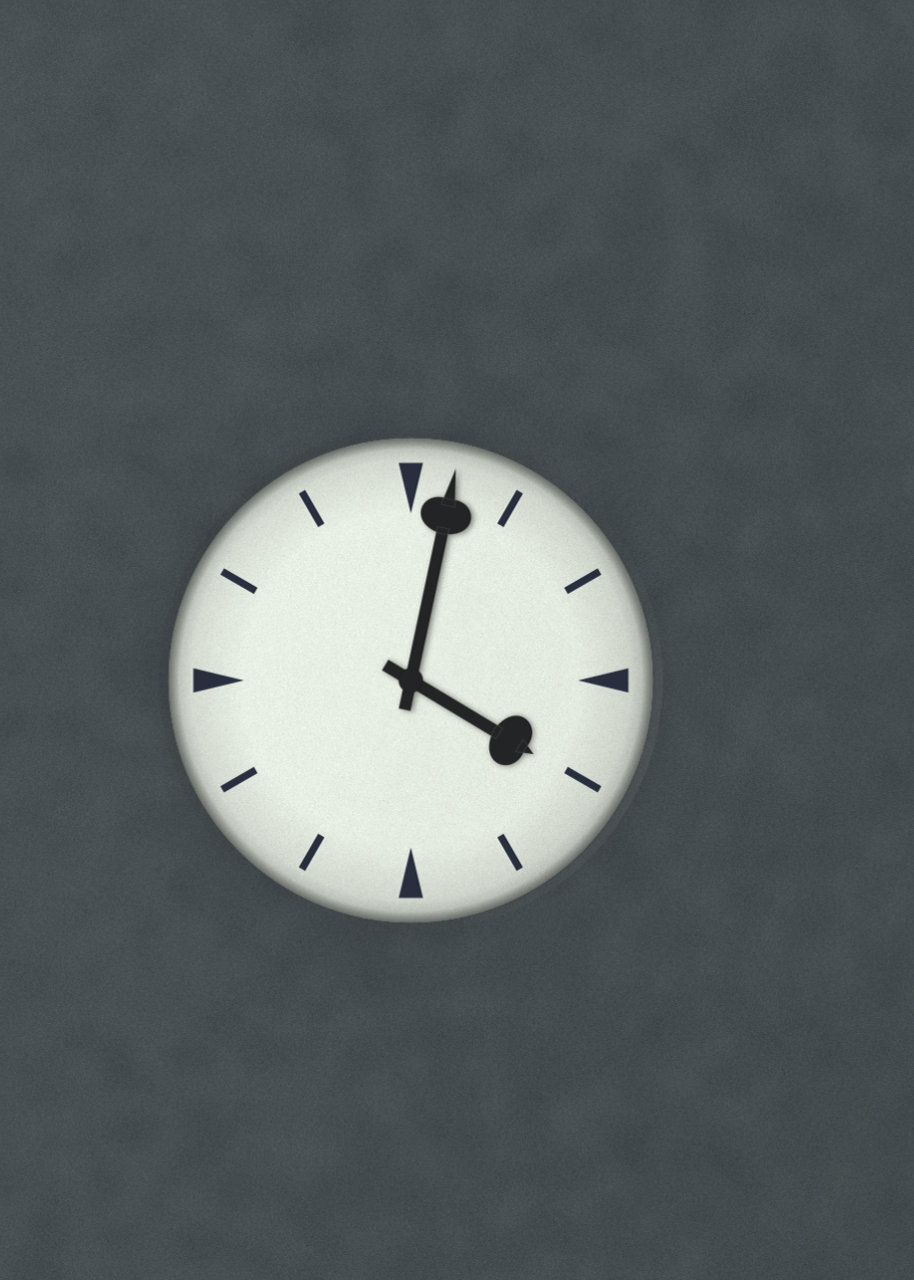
4:02
